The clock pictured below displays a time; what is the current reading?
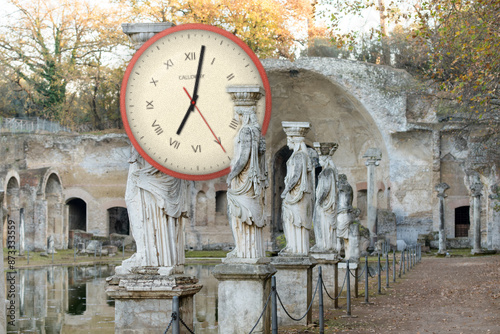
7:02:25
